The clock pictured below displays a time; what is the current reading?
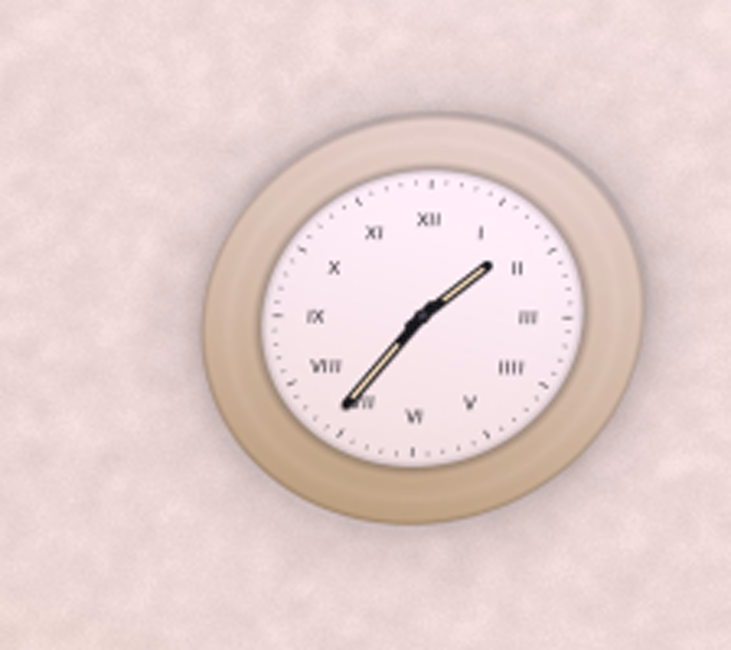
1:36
